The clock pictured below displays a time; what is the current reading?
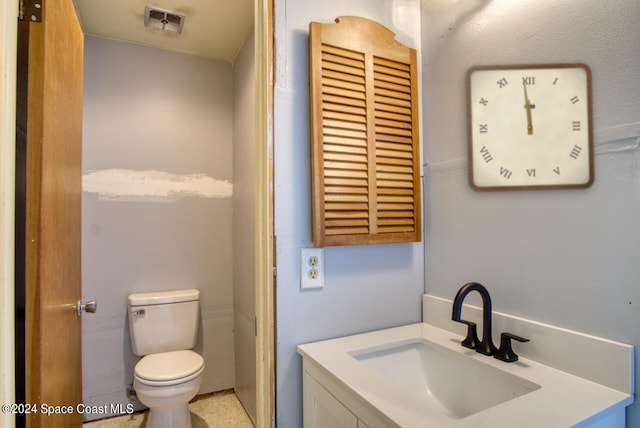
11:59
